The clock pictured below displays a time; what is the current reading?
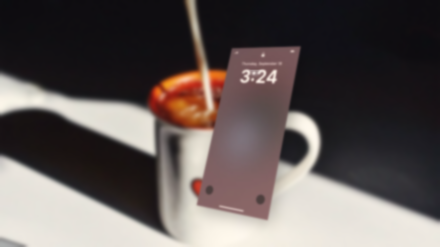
3:24
